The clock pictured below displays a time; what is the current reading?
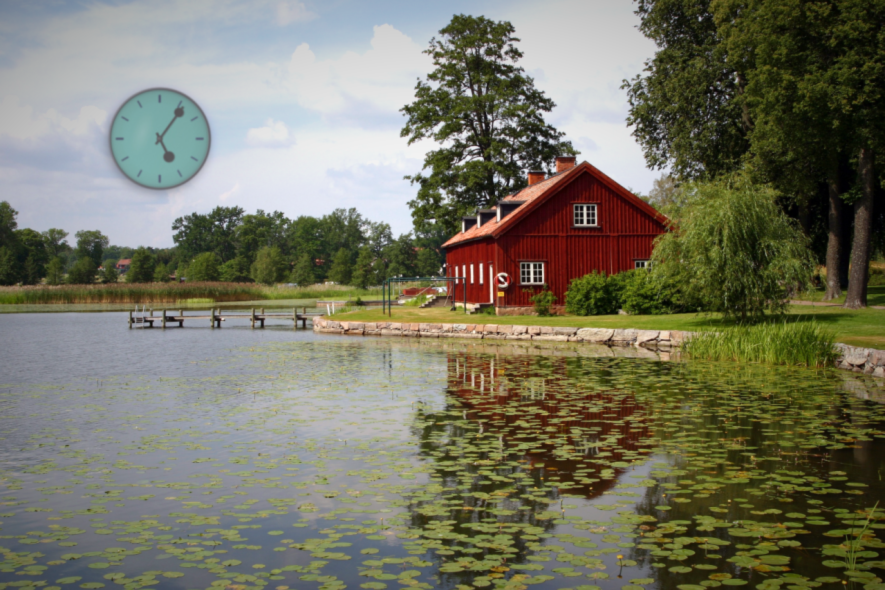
5:06
